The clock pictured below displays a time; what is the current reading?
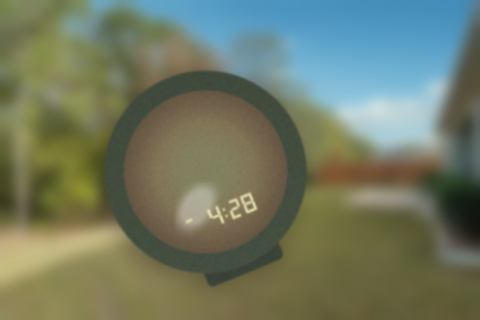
4:28
